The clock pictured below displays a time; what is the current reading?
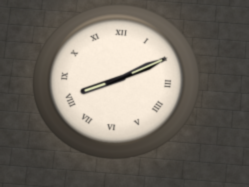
8:10
